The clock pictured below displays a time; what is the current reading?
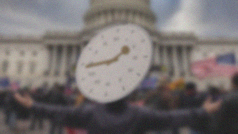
1:44
